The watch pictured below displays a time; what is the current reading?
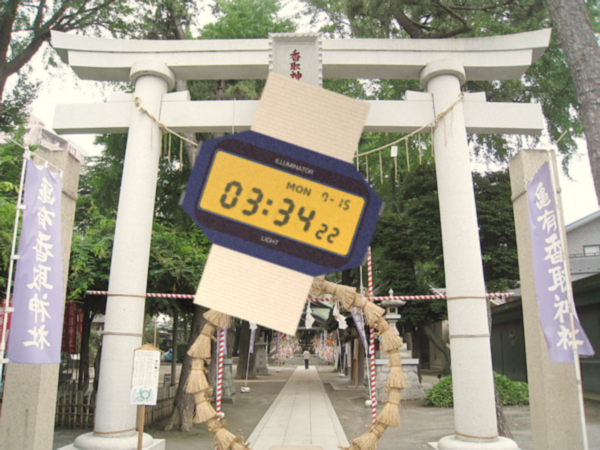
3:34:22
